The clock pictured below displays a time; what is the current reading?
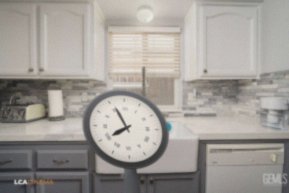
7:56
